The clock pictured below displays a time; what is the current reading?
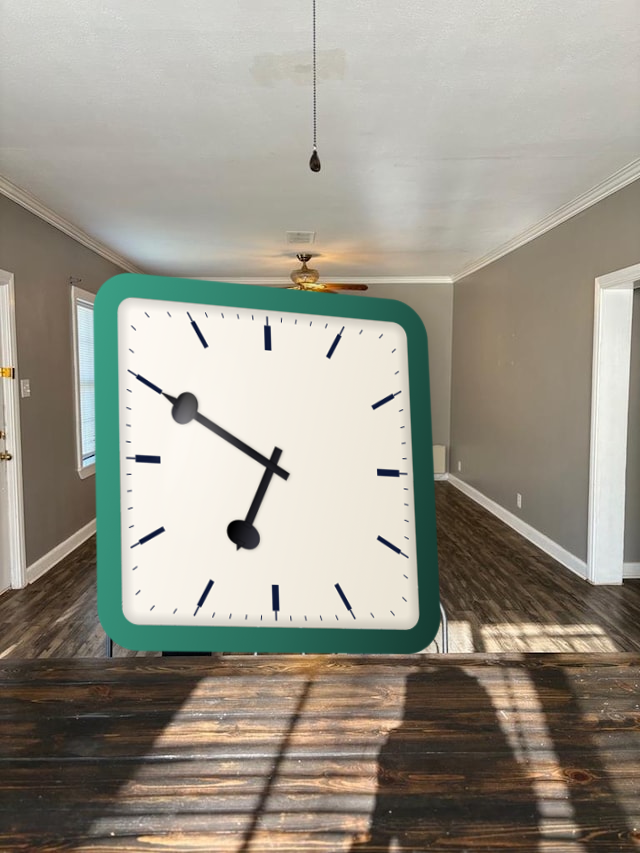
6:50
